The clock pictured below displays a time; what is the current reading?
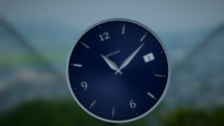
11:11
